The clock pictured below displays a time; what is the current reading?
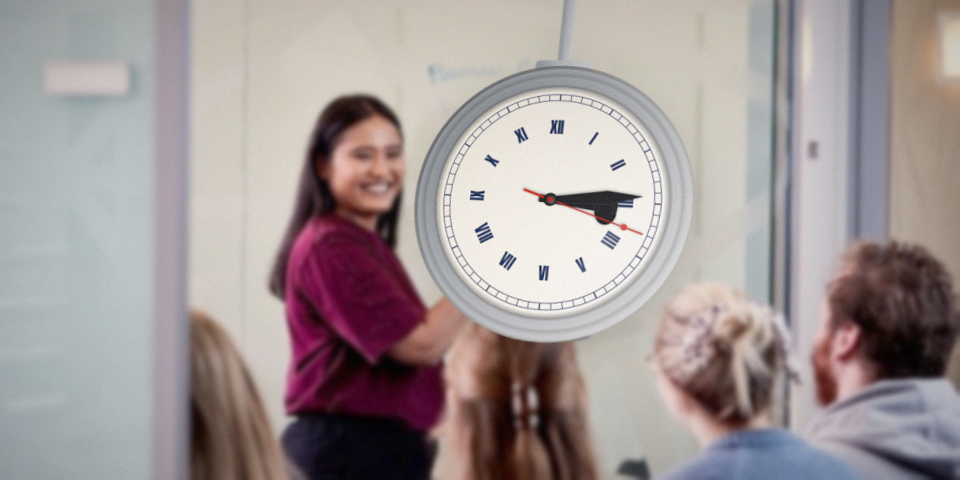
3:14:18
